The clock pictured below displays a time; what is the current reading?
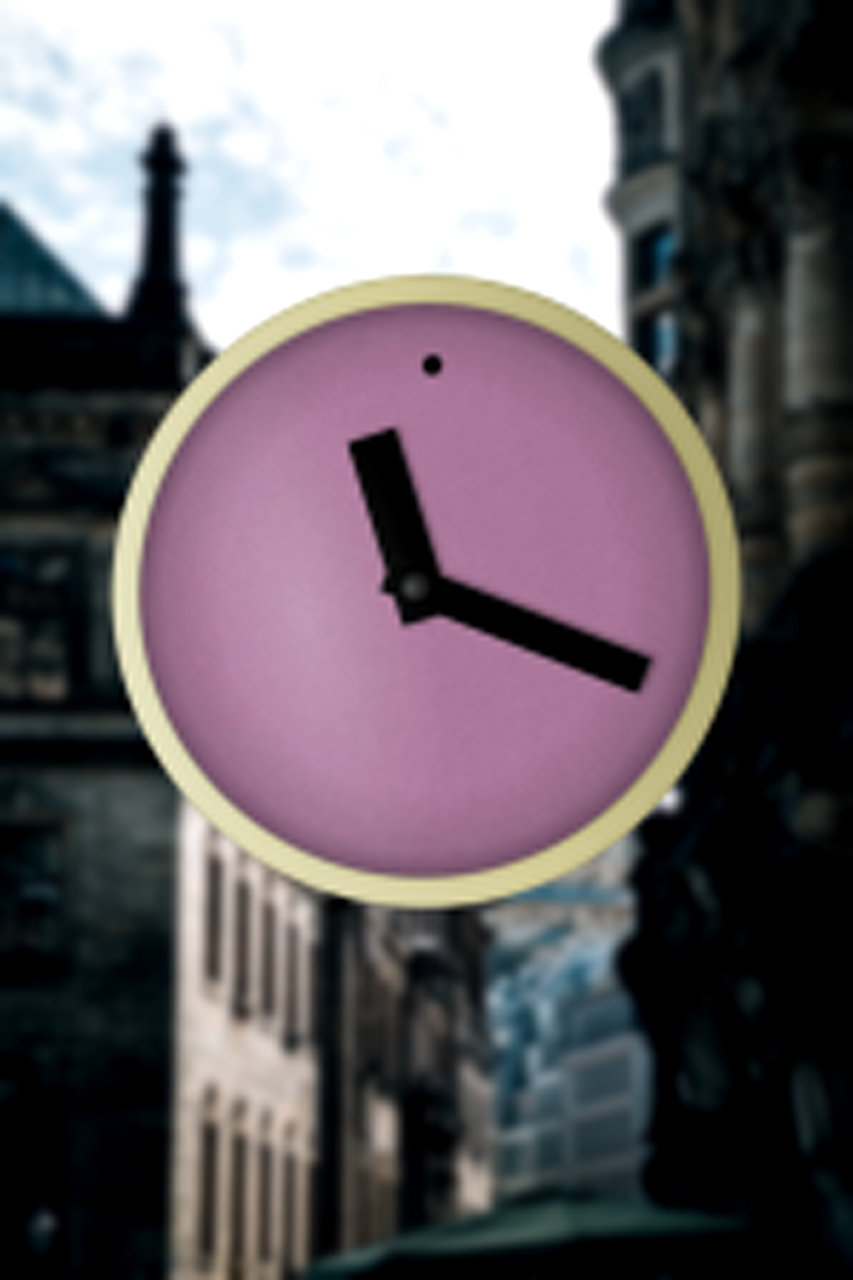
11:18
